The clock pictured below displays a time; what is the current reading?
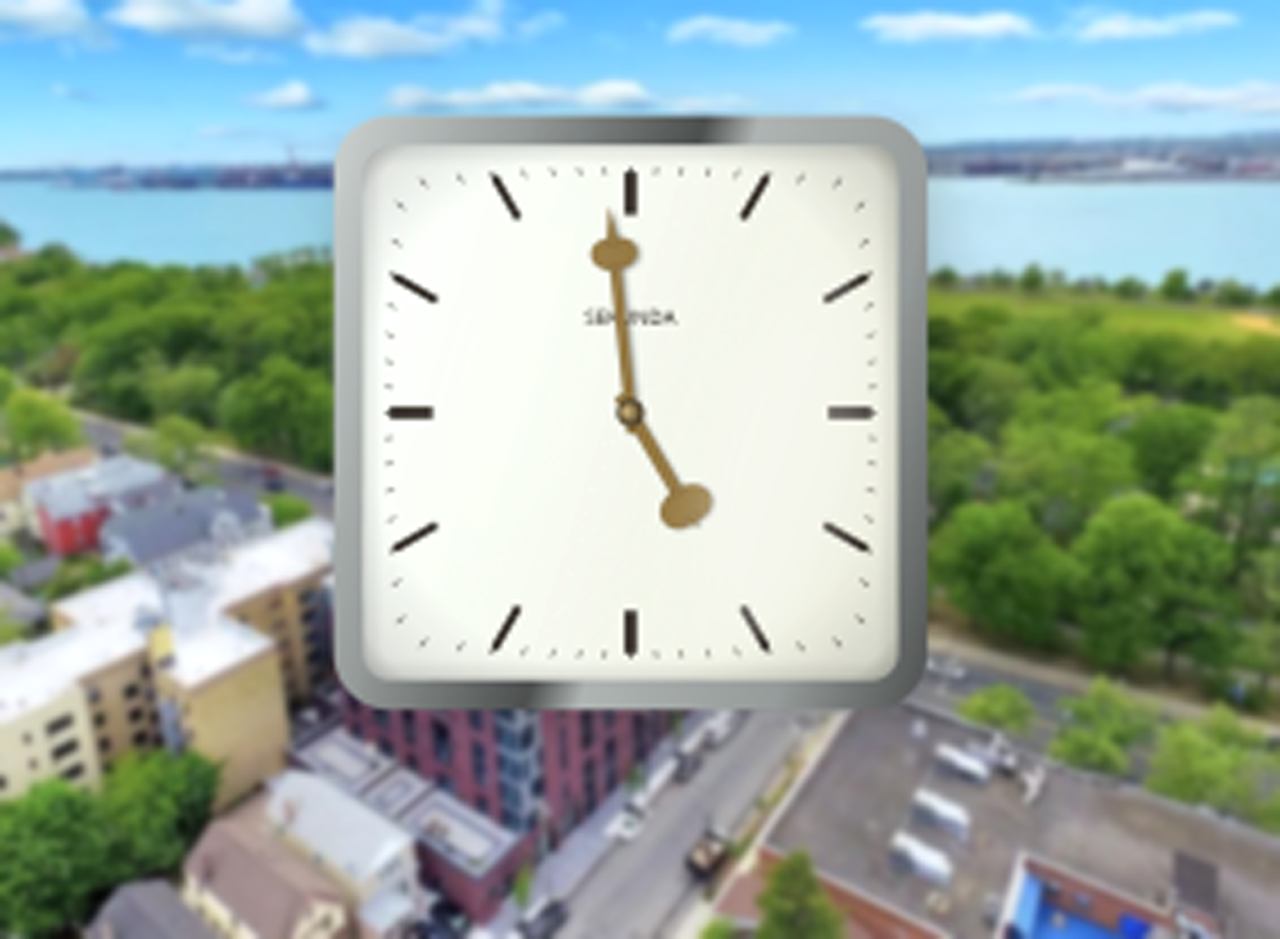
4:59
